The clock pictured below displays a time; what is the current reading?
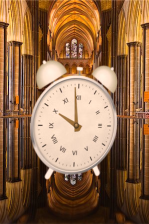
9:59
